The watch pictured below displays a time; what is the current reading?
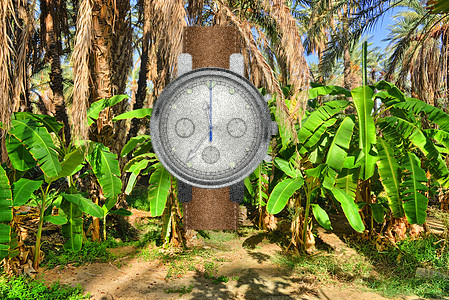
11:36
